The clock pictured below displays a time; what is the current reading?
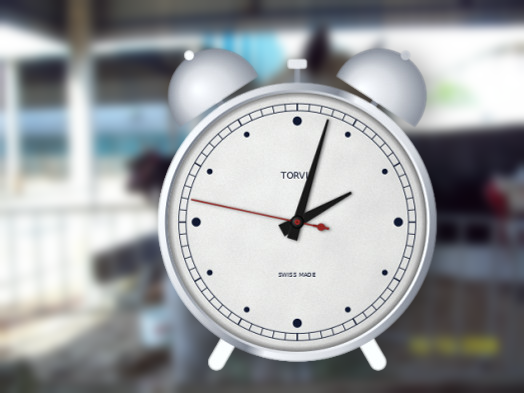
2:02:47
